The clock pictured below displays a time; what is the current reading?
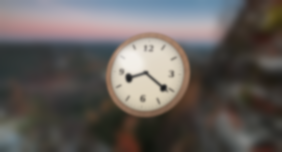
8:21
